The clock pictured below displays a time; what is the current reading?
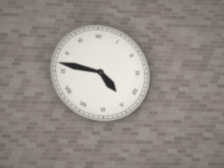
4:47
